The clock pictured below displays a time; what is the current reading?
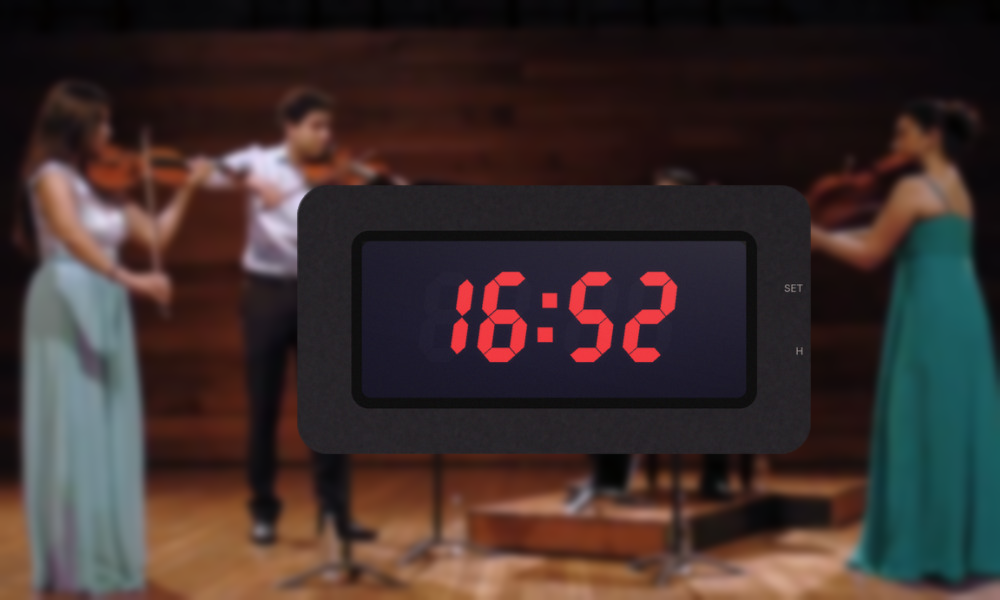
16:52
